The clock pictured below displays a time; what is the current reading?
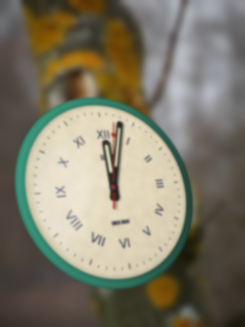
12:03:02
